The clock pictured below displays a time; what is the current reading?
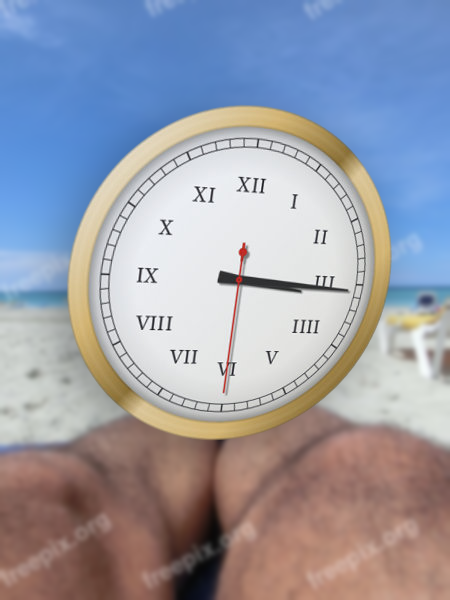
3:15:30
